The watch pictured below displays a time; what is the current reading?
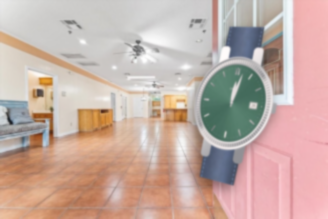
12:02
